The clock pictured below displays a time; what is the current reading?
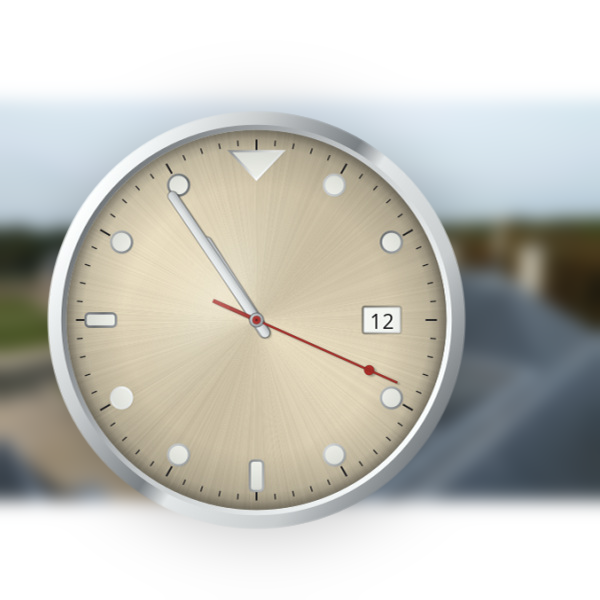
10:54:19
